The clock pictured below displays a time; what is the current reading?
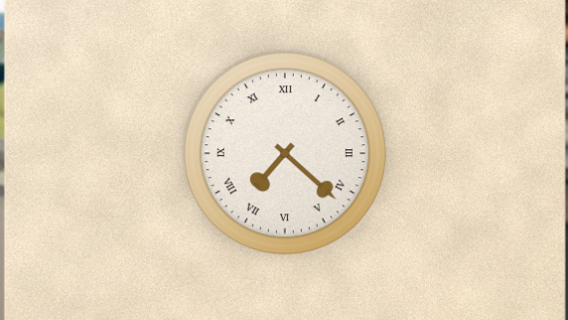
7:22
